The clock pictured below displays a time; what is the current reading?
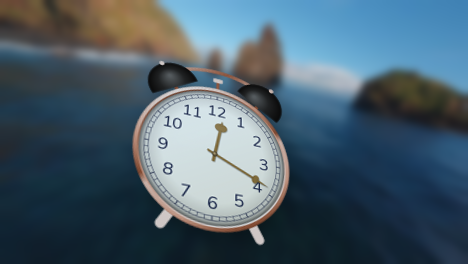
12:19
